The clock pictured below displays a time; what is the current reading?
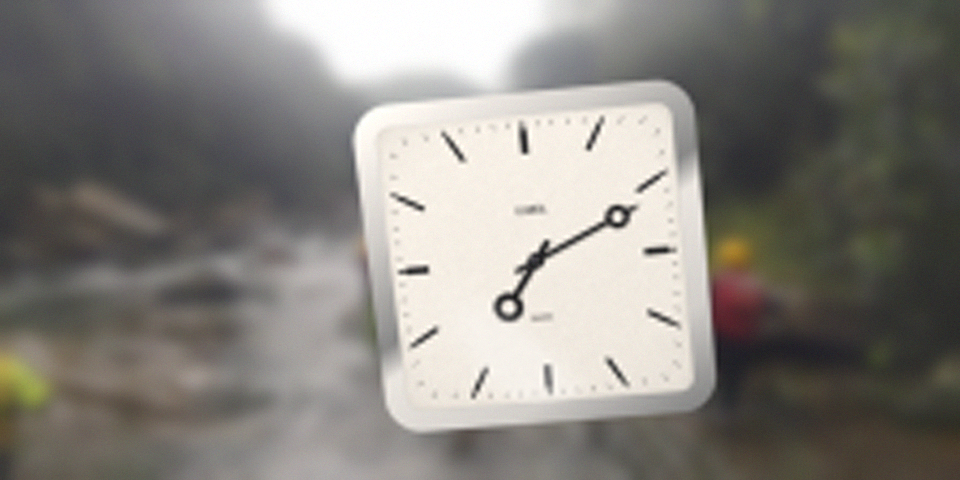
7:11
